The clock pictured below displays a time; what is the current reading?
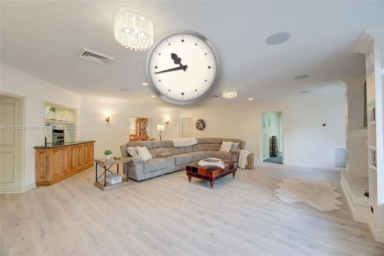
10:43
